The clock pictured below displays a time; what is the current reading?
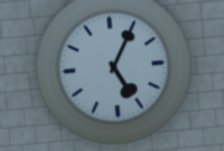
5:05
